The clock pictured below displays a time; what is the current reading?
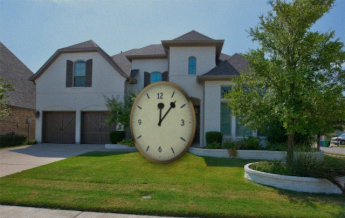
12:07
